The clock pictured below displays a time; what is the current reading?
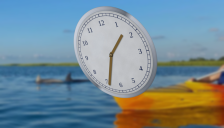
1:34
